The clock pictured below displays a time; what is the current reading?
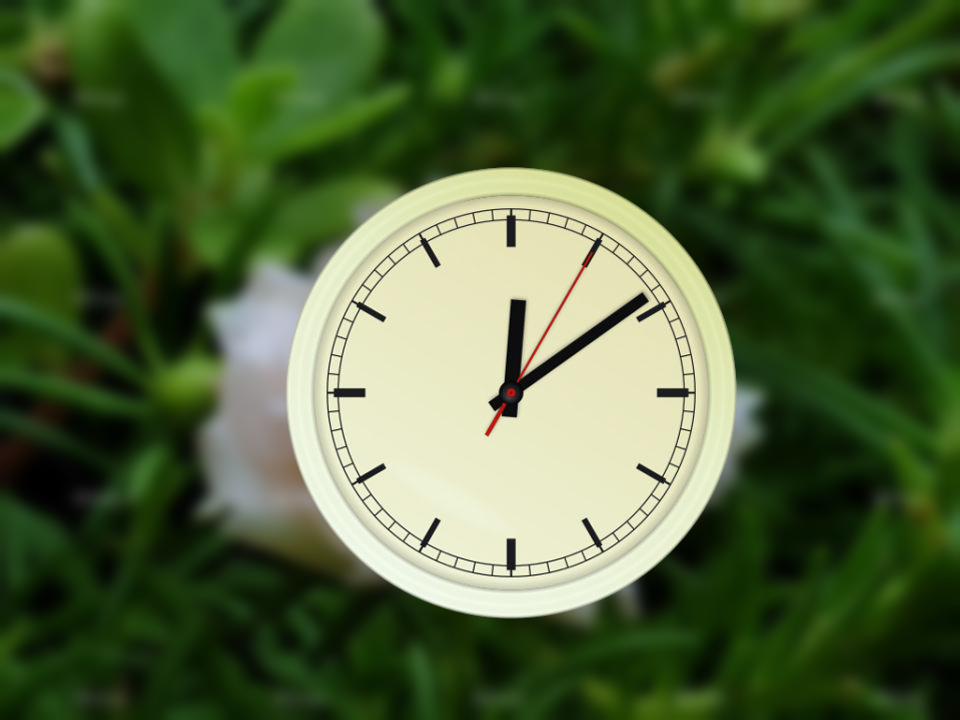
12:09:05
